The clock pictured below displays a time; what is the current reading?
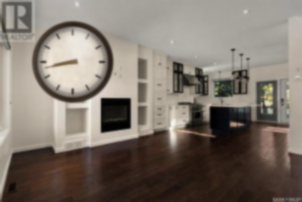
8:43
